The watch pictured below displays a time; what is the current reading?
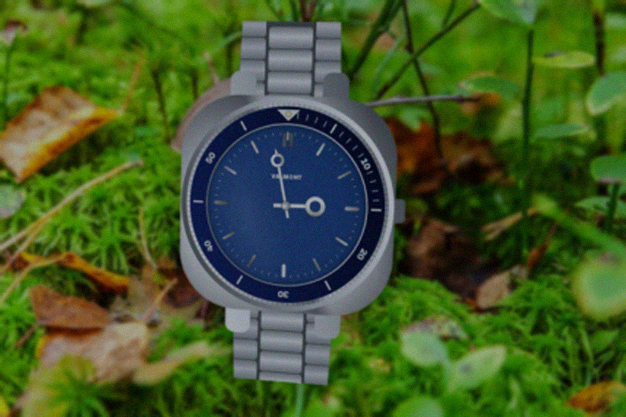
2:58
